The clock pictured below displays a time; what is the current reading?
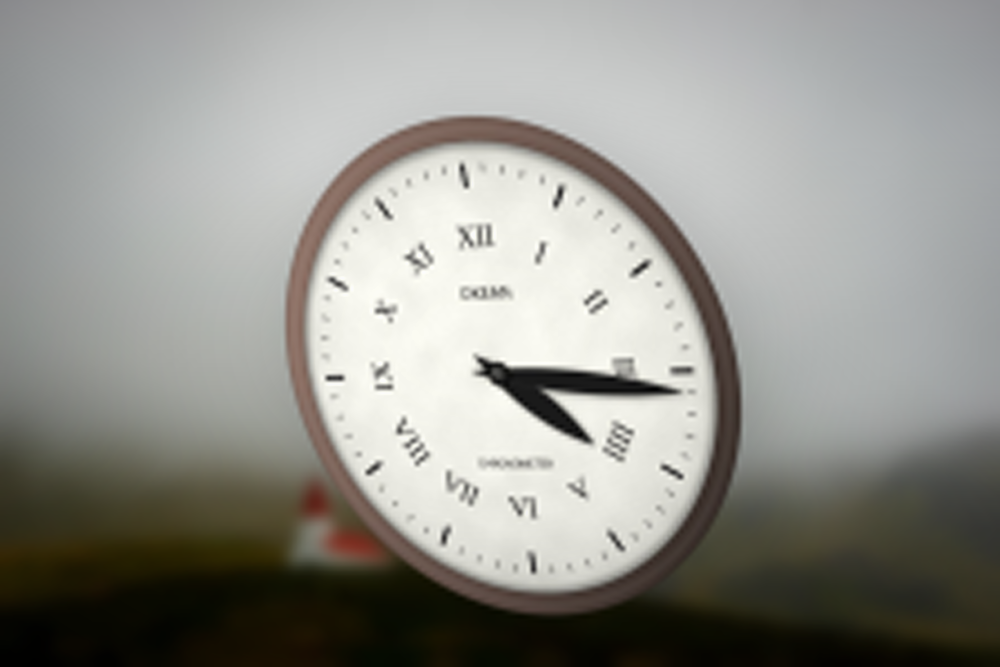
4:16
